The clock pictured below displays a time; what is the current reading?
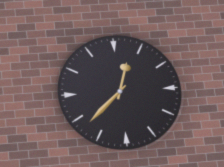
12:38
